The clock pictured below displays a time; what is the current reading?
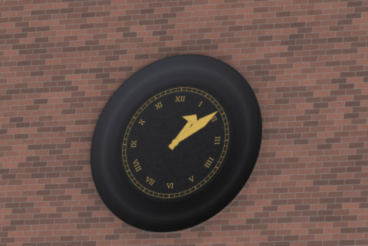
1:09
